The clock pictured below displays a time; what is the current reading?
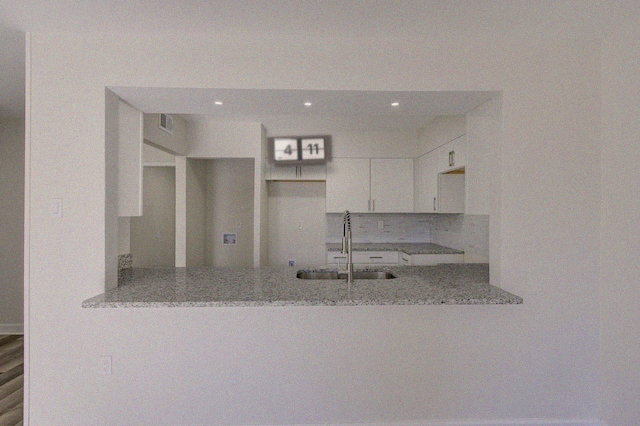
4:11
